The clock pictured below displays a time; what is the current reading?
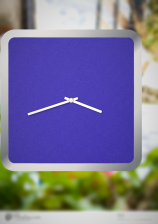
3:42
